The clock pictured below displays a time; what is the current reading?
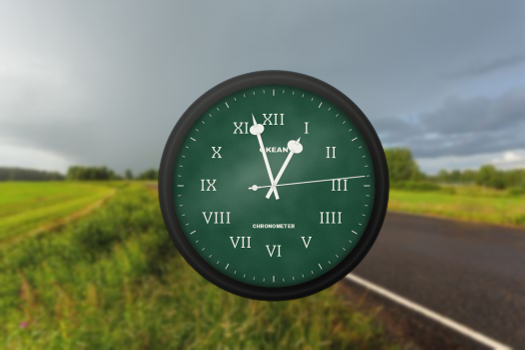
12:57:14
